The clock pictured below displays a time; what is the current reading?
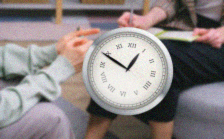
12:49
